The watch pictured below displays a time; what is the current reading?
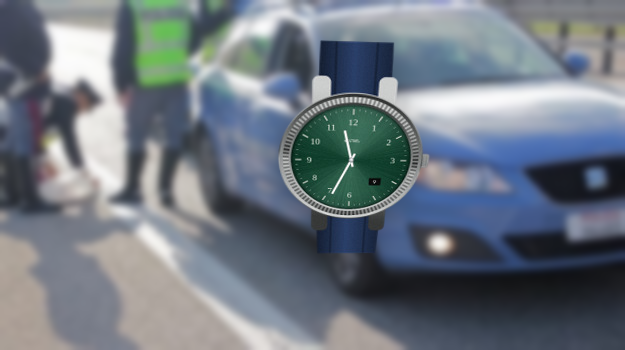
11:34
